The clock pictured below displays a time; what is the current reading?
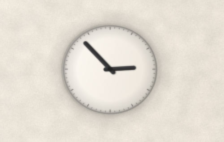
2:53
